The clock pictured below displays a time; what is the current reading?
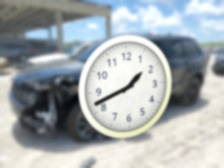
1:42
